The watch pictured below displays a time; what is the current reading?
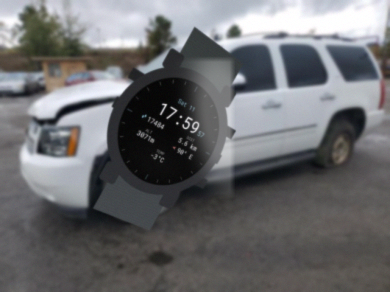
17:59
